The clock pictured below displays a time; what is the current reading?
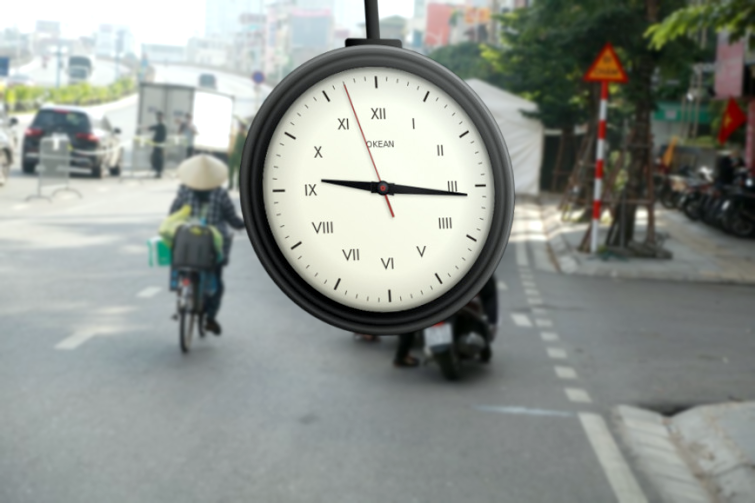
9:15:57
